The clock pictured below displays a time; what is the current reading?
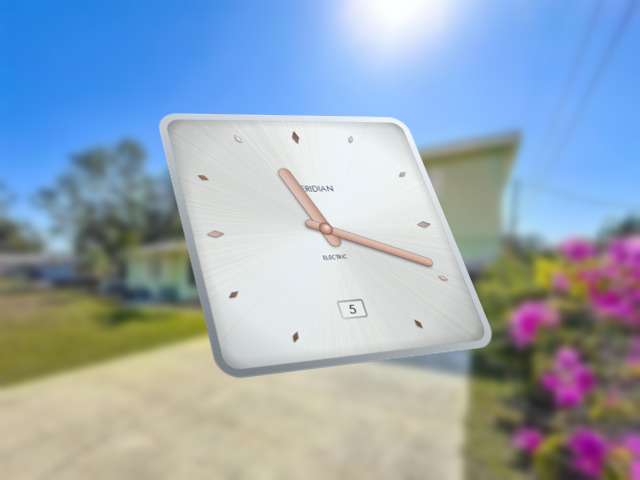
11:19
